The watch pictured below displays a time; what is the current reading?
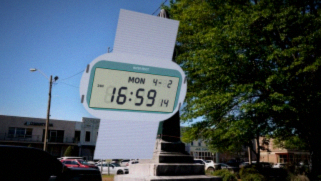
16:59
